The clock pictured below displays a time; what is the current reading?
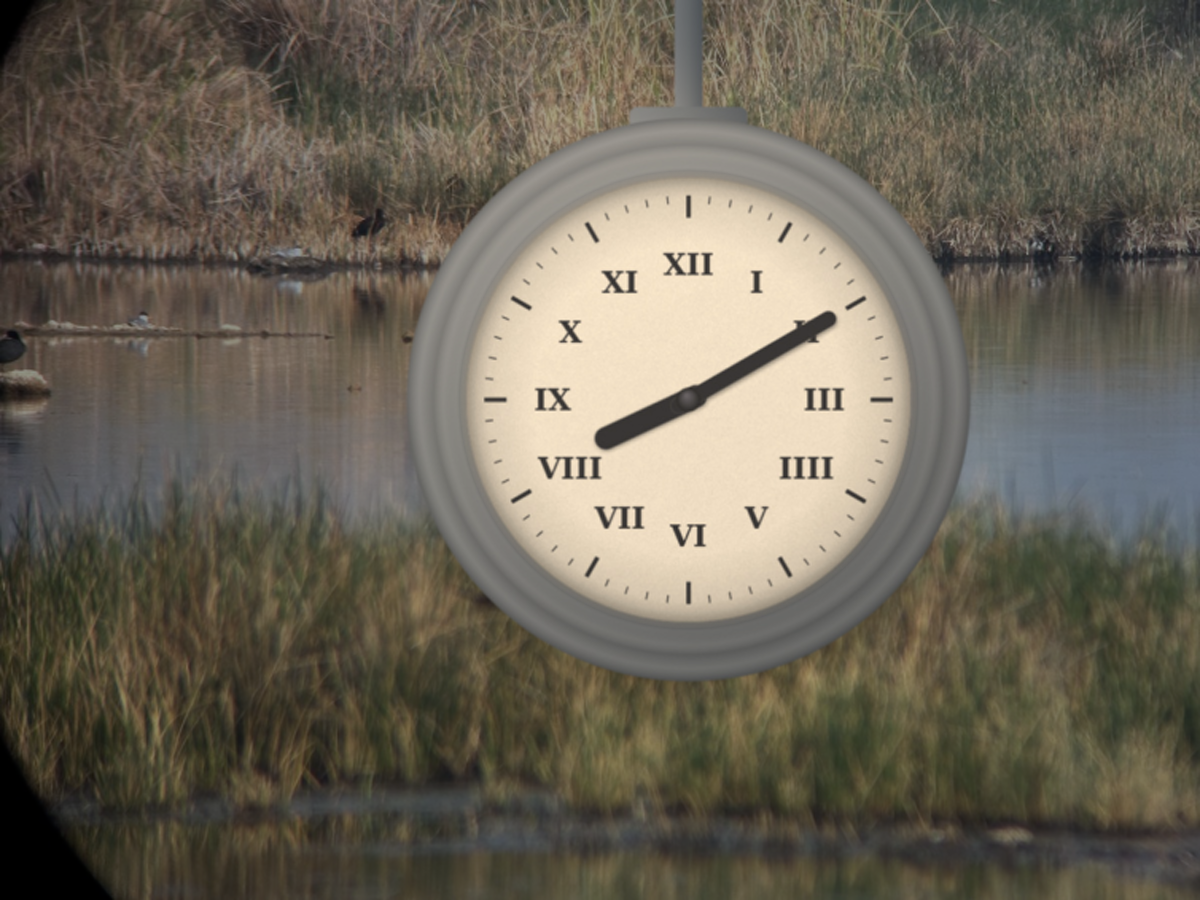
8:10
